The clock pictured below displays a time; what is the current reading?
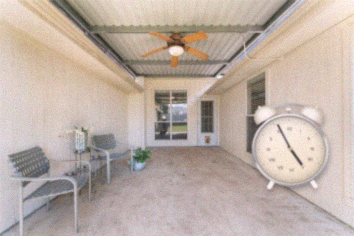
4:56
